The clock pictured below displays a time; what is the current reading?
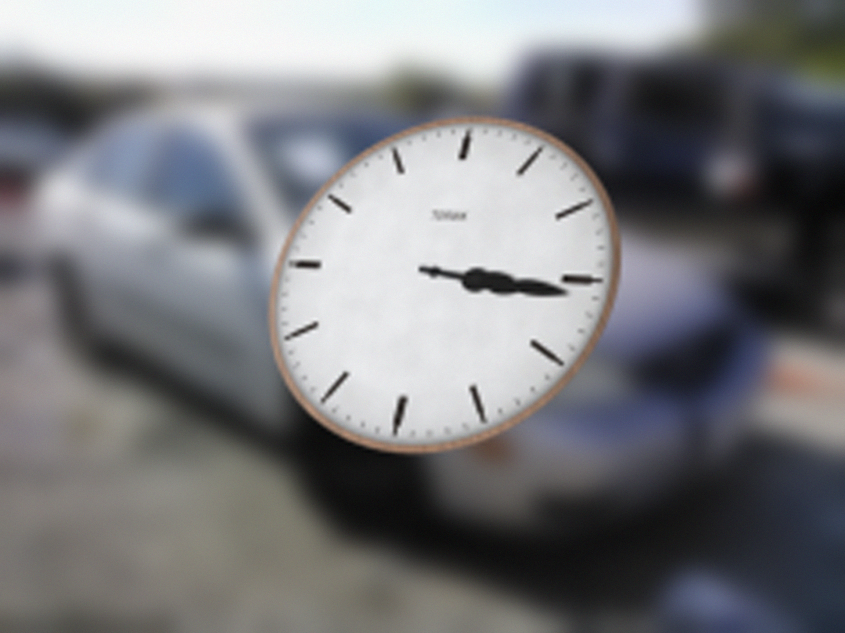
3:16
